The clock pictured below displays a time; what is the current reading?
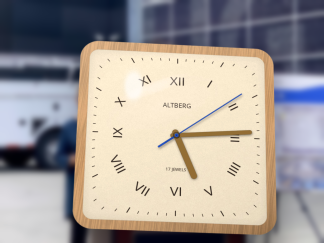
5:14:09
